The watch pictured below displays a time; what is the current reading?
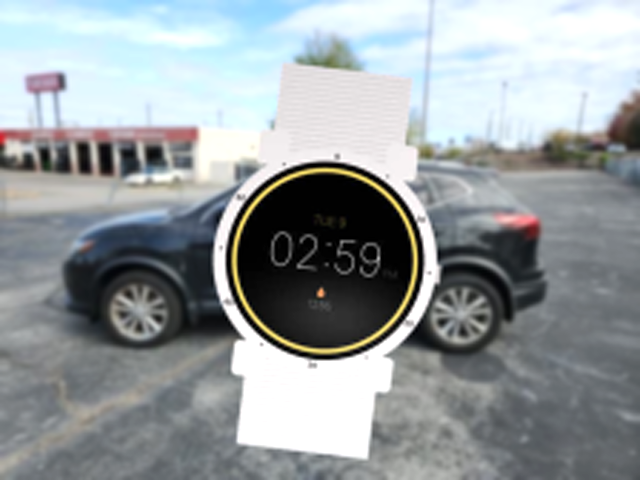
2:59
